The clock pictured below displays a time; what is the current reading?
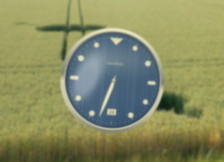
6:33
